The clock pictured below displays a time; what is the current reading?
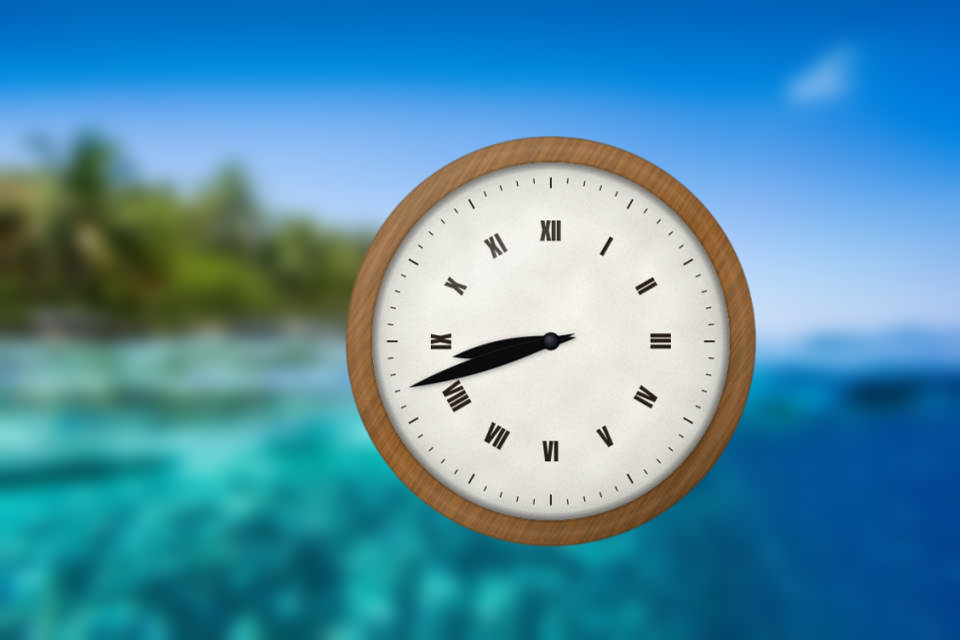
8:42
